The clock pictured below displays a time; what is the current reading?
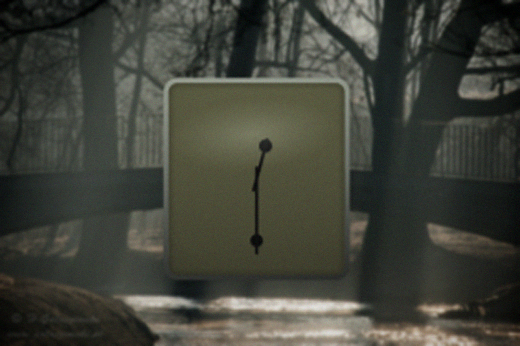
12:30
